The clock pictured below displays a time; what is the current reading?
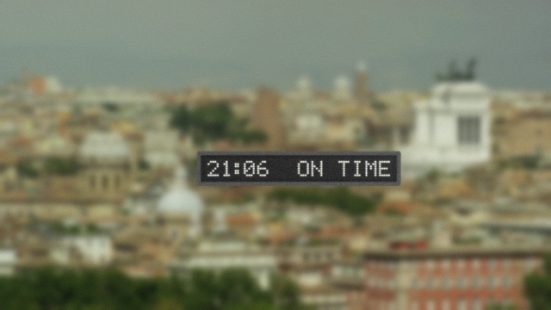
21:06
